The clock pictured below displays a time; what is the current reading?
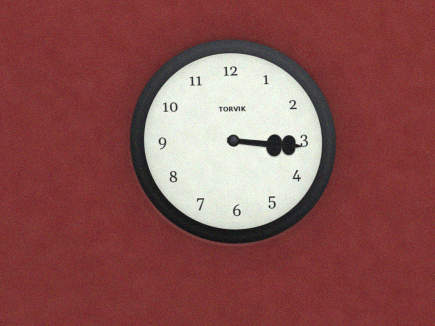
3:16
